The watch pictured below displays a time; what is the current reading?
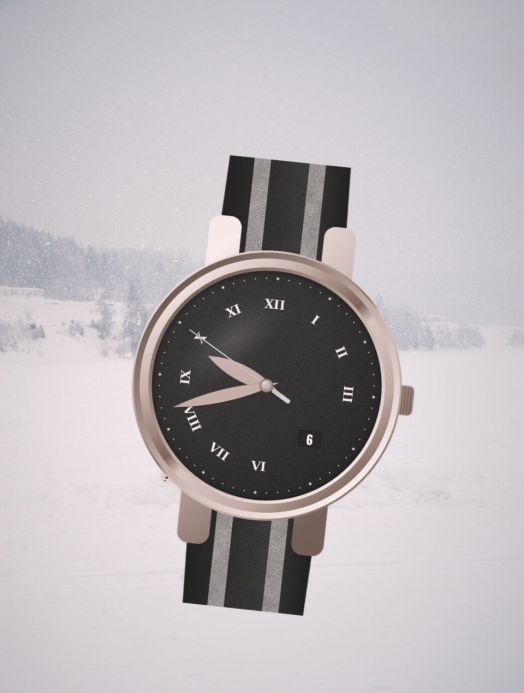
9:41:50
